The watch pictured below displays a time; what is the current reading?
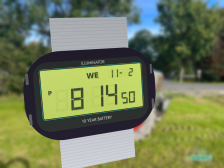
8:14:50
